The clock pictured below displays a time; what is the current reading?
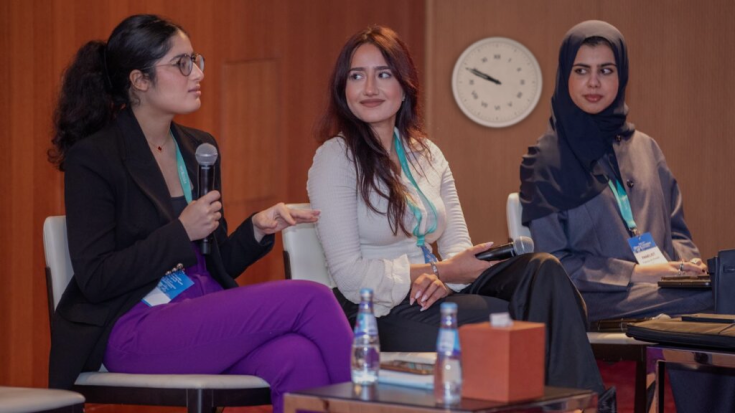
9:49
